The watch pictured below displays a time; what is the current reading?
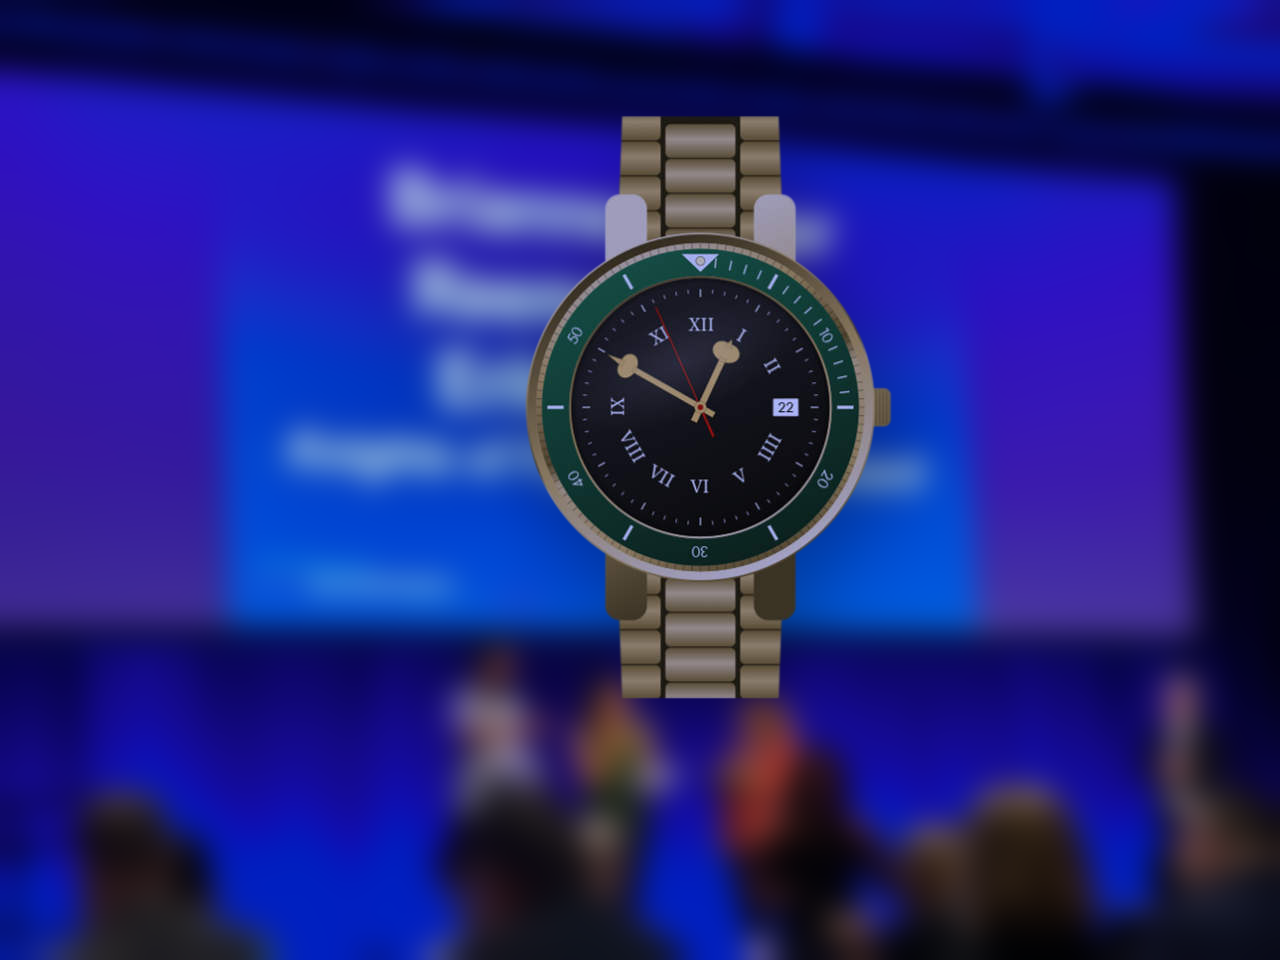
12:49:56
